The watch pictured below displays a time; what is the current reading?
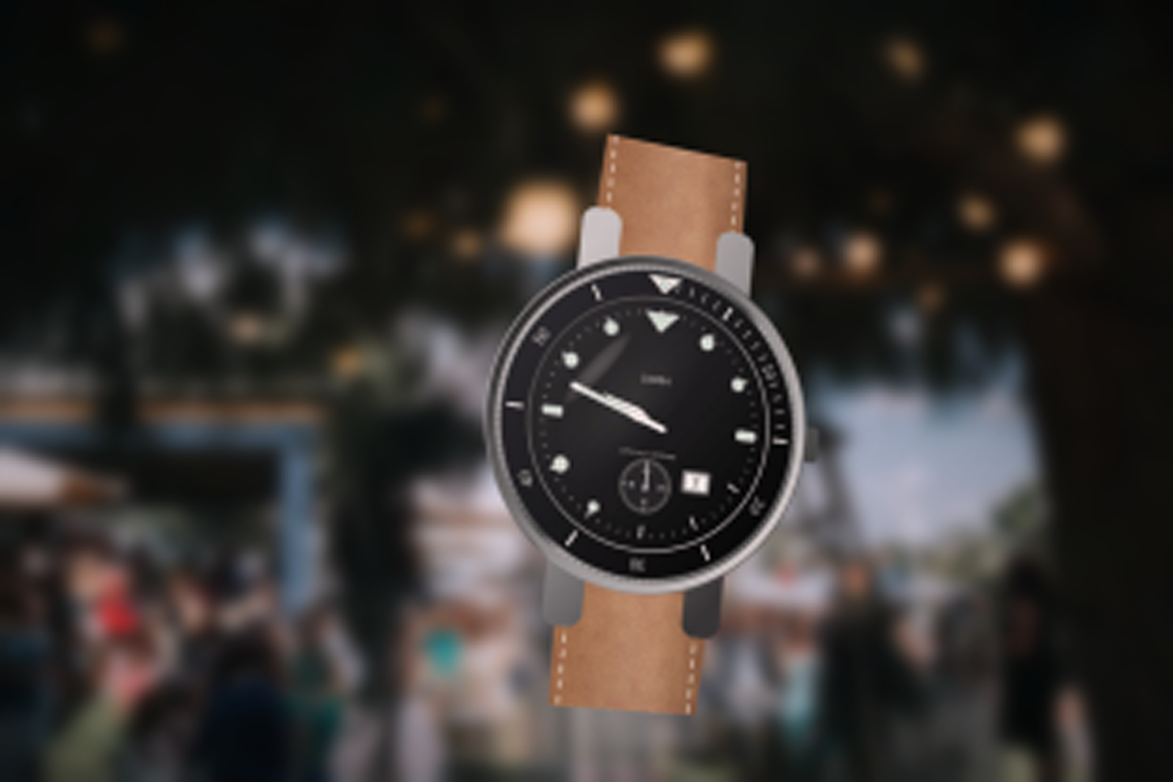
9:48
